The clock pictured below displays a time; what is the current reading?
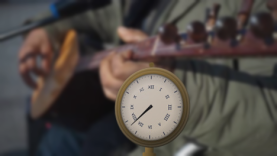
7:38
